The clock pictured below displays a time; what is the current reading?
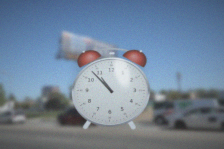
10:53
